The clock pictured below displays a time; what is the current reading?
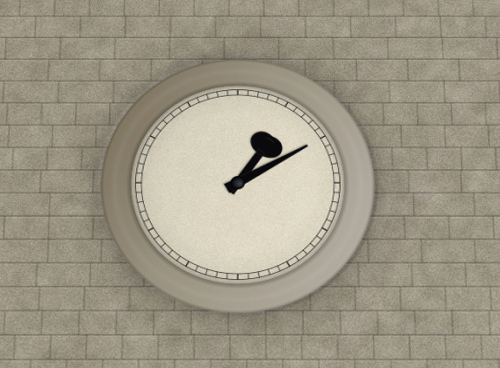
1:10
